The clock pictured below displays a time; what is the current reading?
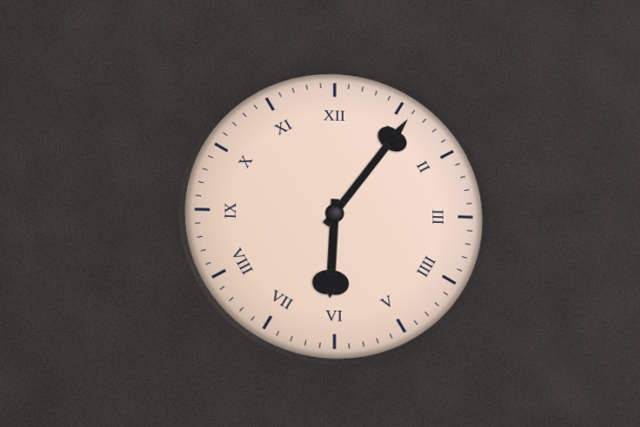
6:06
